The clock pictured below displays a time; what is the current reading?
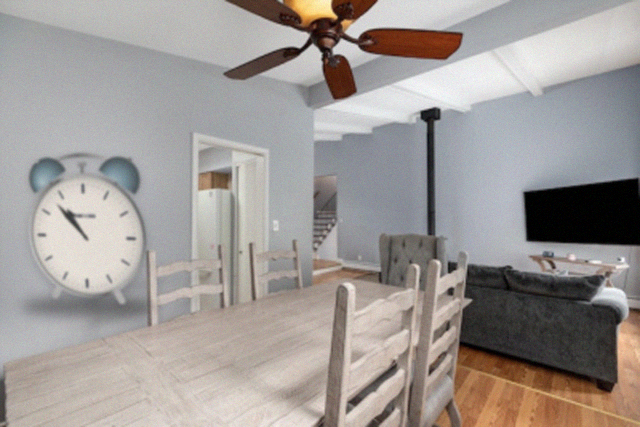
10:53
